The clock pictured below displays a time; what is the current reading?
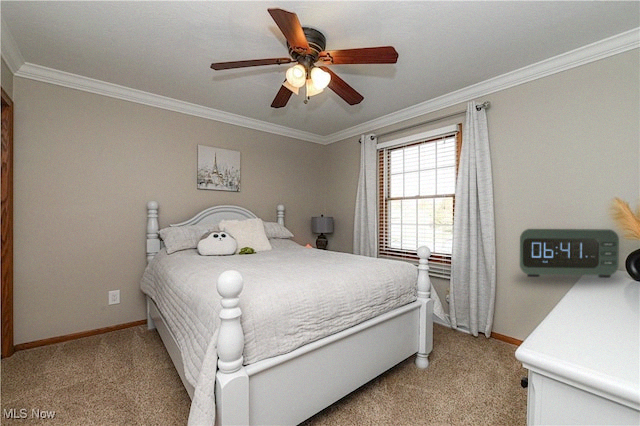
6:41
